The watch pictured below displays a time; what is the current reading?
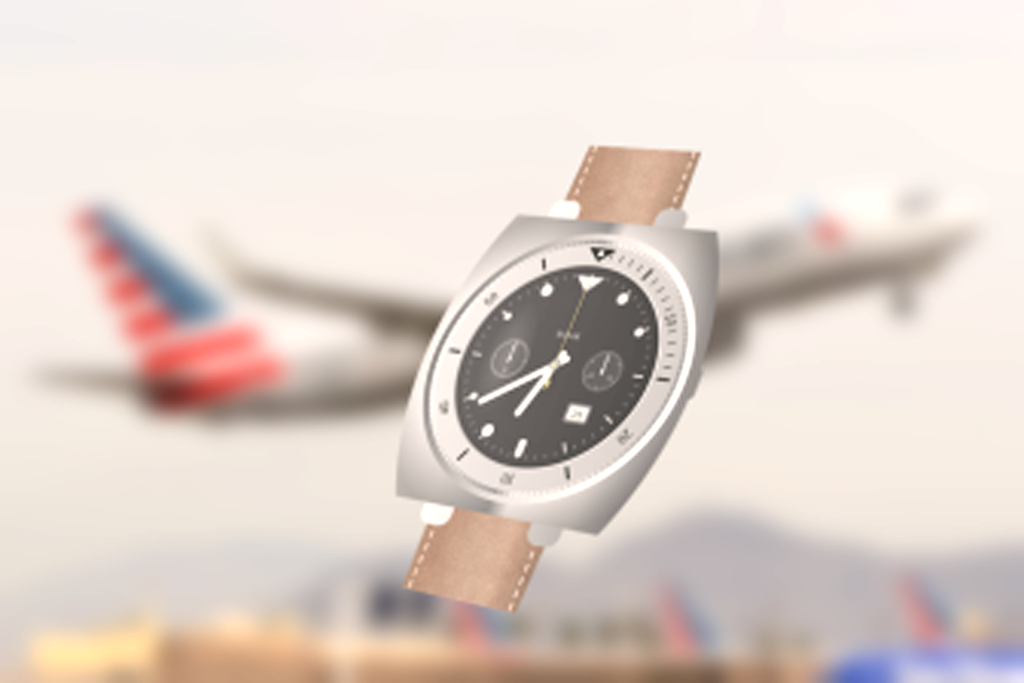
6:39
